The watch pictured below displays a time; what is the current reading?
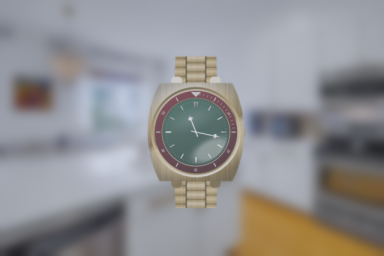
11:17
